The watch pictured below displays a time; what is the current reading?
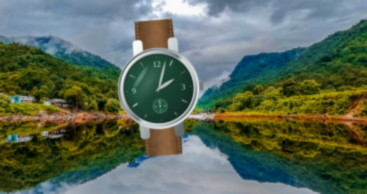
2:03
